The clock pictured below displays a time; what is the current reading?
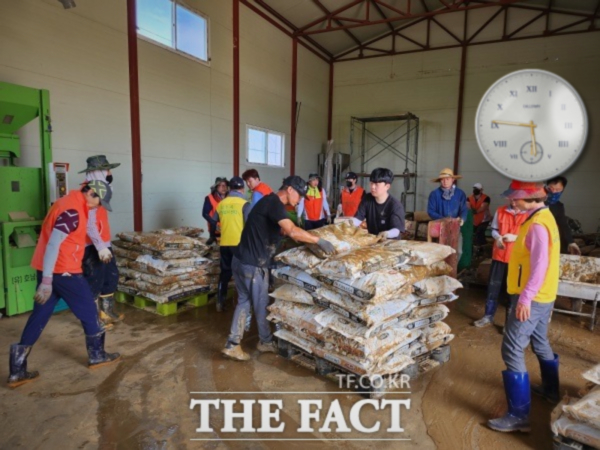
5:46
